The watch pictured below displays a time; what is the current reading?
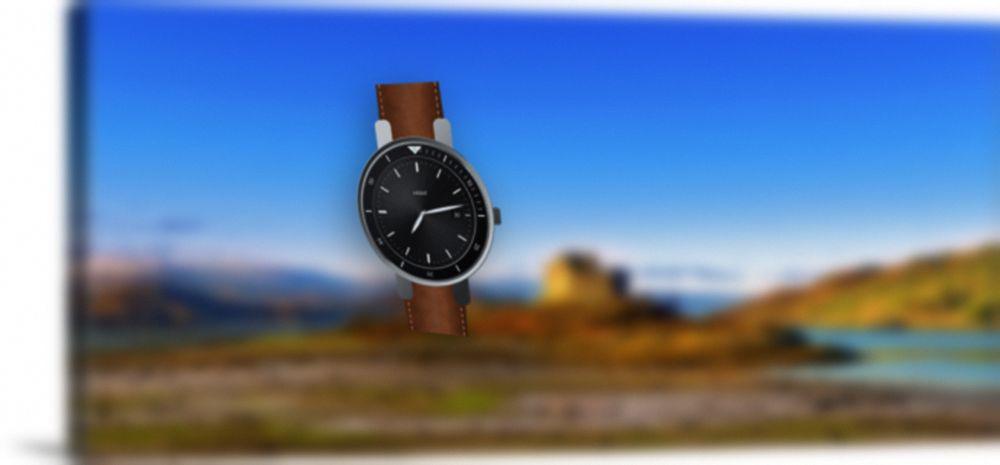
7:13
